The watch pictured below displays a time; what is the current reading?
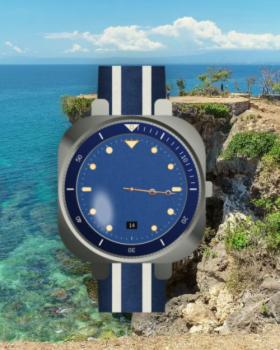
3:16
